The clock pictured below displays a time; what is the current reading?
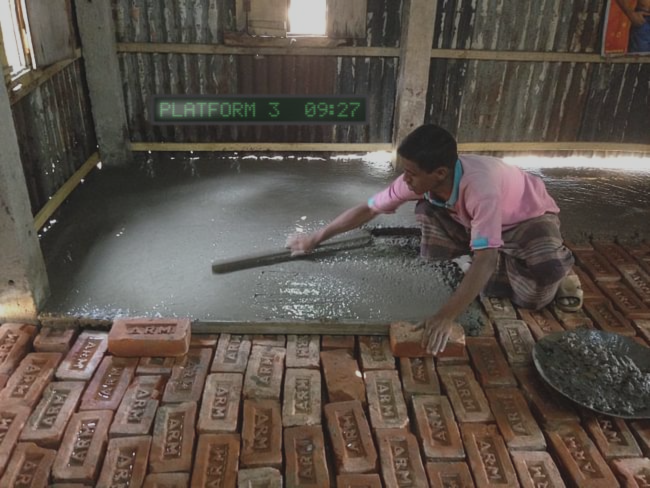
9:27
